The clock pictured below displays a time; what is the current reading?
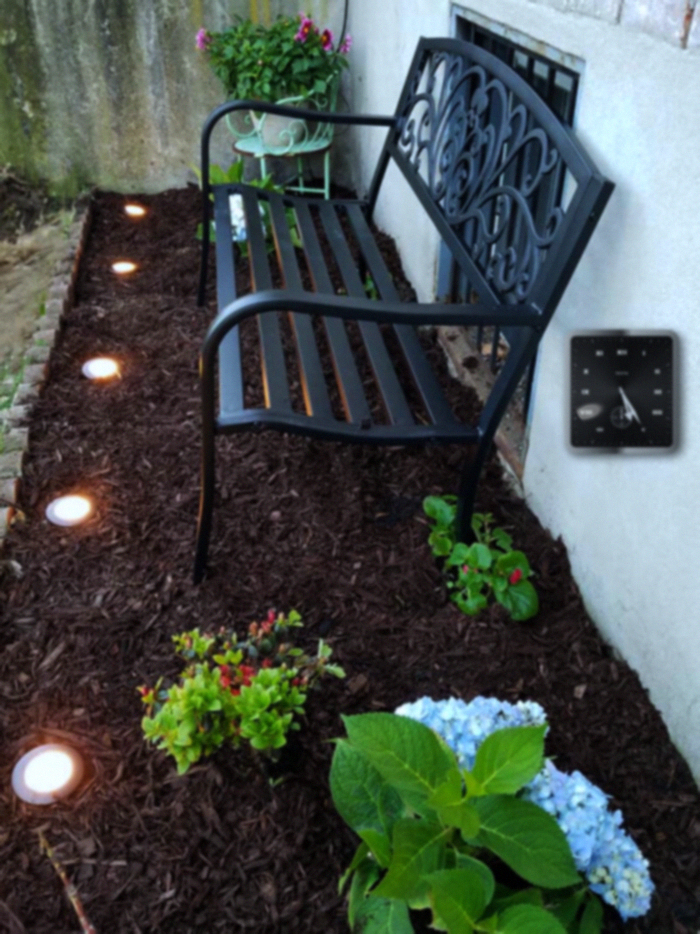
5:25
